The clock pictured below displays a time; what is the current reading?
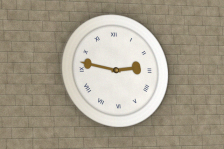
2:47
